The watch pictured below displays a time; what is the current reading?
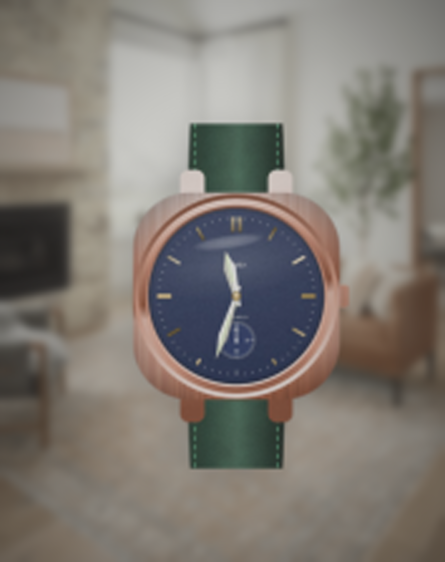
11:33
